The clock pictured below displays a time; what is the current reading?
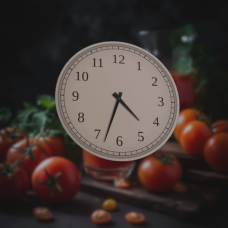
4:33
